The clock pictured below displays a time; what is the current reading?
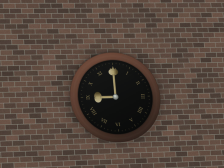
9:00
